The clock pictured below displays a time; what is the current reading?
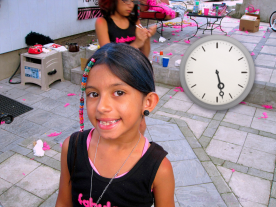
5:28
